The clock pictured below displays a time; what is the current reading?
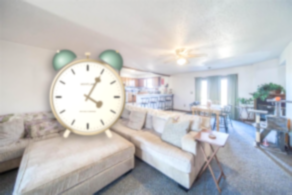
4:05
